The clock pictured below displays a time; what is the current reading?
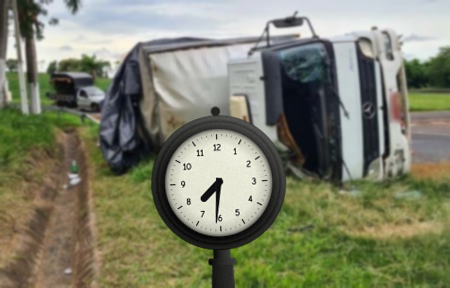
7:31
